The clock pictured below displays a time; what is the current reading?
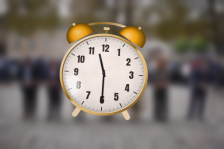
11:30
